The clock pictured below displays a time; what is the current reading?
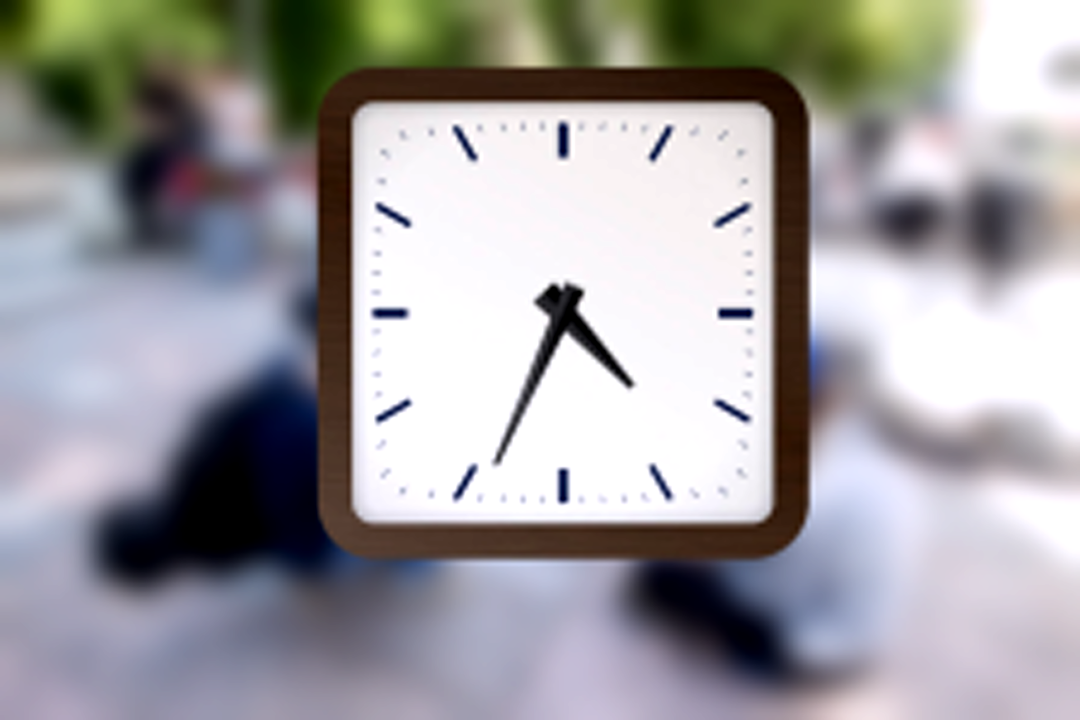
4:34
